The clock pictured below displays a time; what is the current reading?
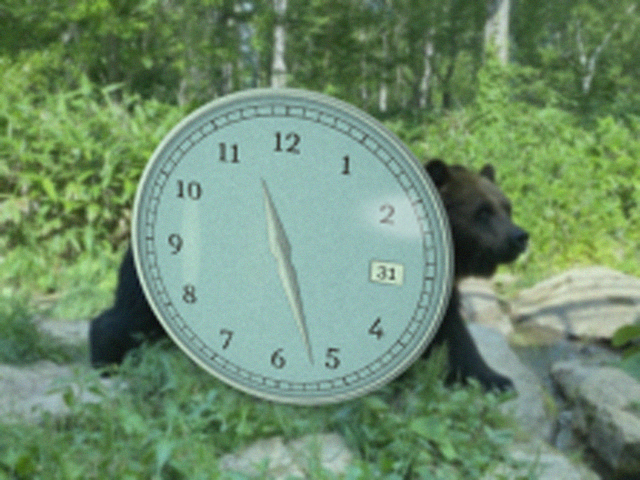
11:27
